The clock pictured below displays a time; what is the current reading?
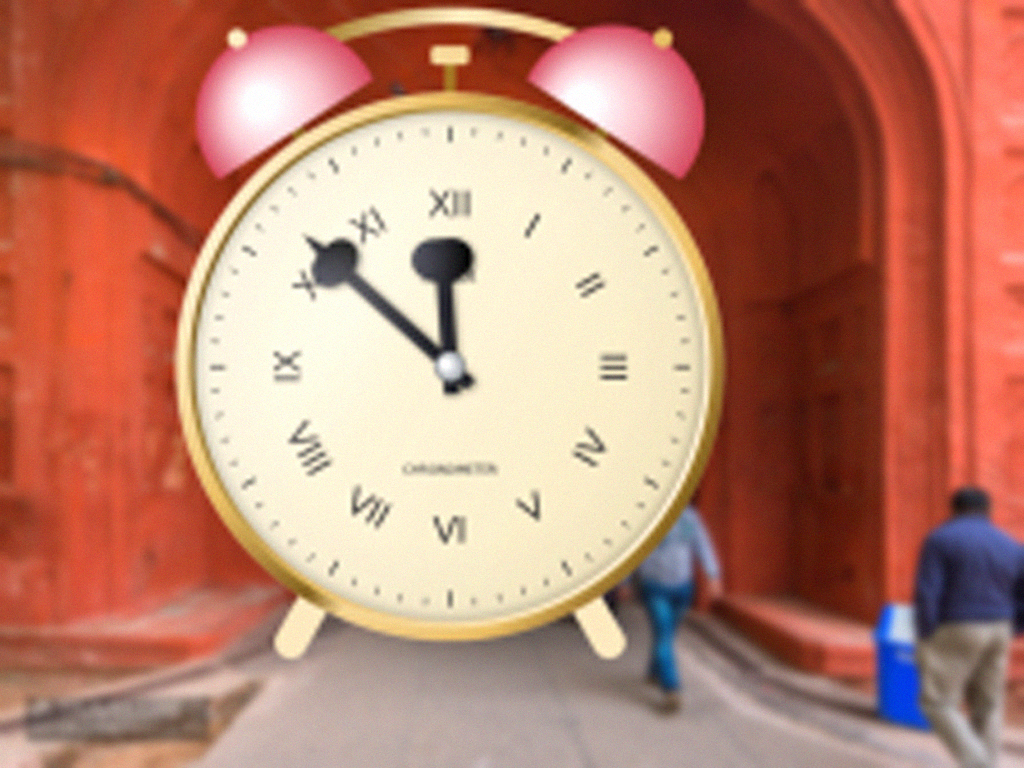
11:52
